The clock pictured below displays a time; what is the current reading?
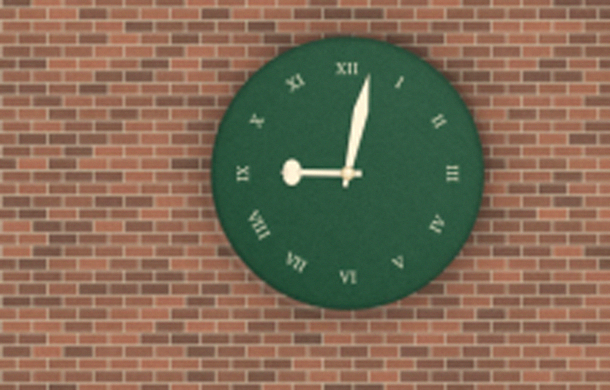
9:02
